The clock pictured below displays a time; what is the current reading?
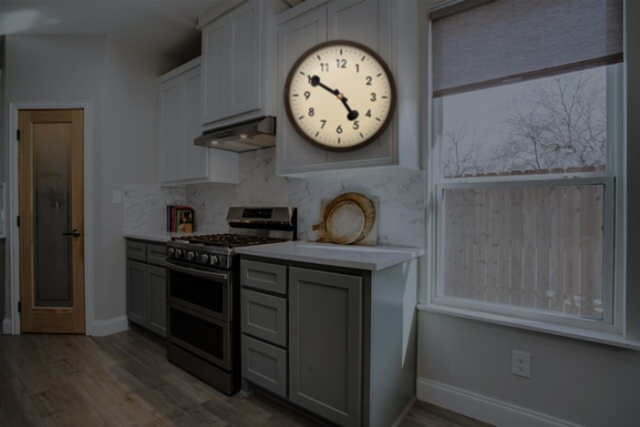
4:50
